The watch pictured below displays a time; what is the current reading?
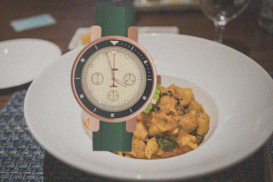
3:57
